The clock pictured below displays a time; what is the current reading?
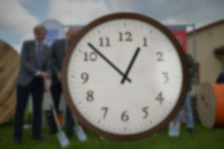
12:52
